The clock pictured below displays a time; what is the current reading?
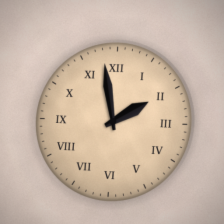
1:58
